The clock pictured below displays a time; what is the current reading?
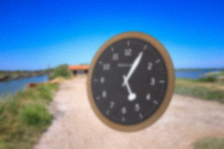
5:05
